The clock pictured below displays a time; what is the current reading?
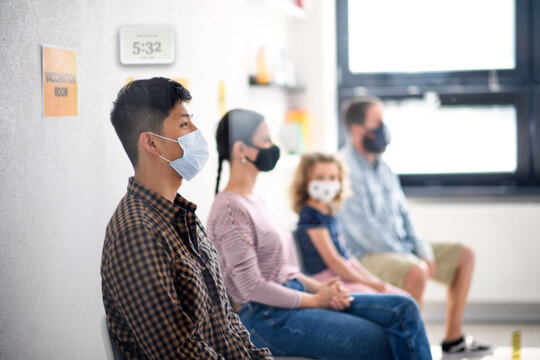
5:32
